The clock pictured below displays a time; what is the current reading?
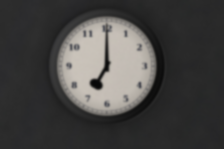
7:00
